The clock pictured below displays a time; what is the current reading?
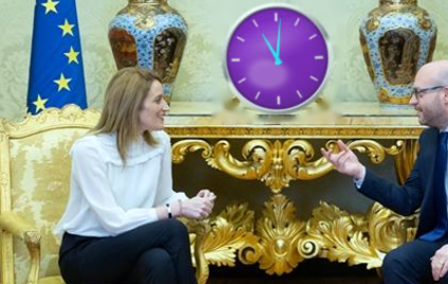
11:01
